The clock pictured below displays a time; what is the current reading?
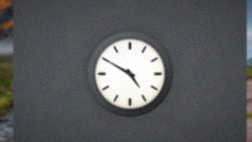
4:50
